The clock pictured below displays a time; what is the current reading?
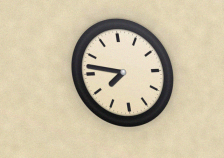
7:47
